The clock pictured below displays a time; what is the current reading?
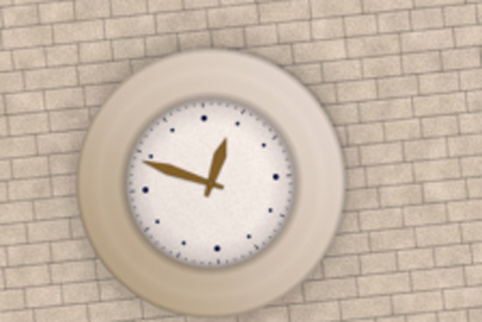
12:49
